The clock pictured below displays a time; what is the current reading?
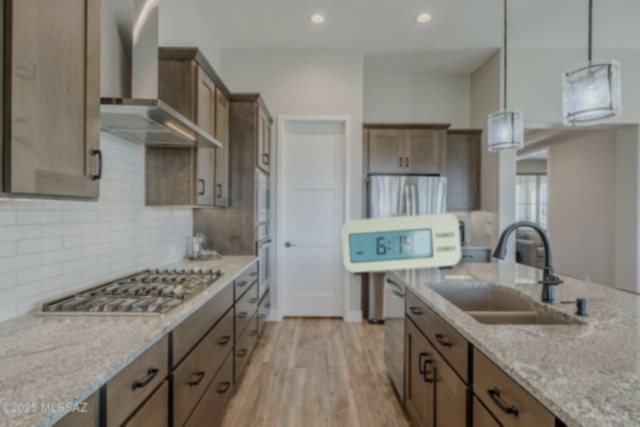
6:14
